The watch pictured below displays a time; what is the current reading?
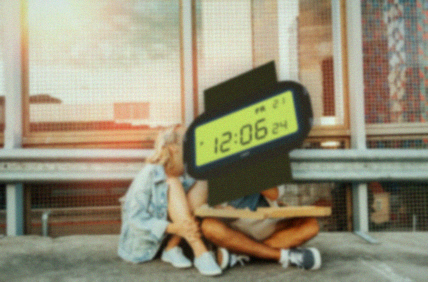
12:06
